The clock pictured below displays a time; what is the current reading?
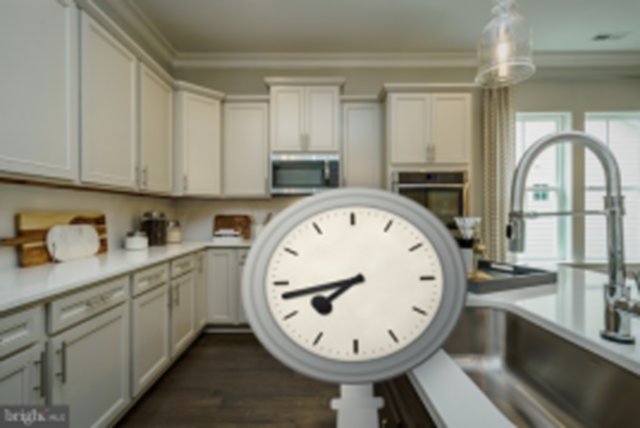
7:43
